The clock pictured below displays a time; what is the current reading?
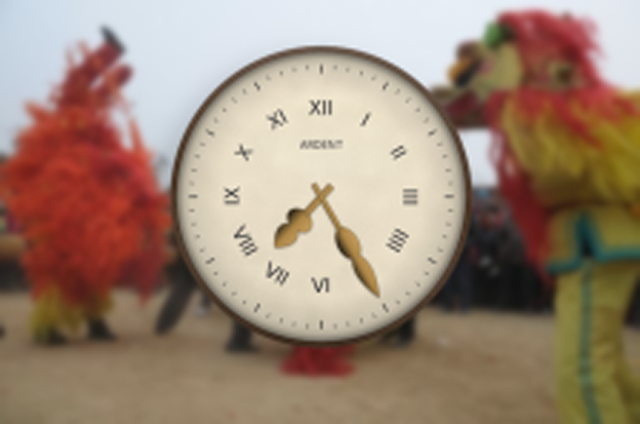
7:25
